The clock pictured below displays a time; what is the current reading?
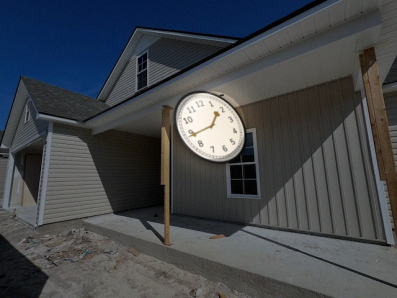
1:44
